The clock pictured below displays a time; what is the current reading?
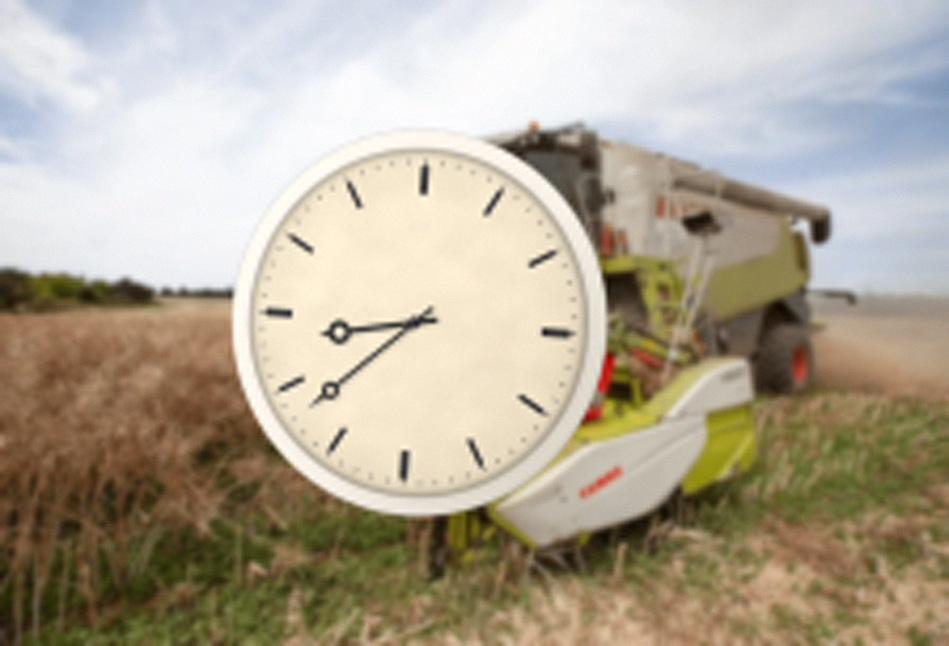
8:38
